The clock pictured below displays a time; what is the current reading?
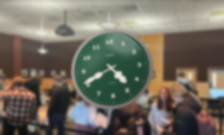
4:41
